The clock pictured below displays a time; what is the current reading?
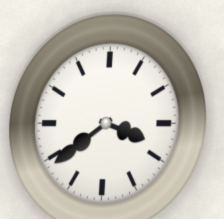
3:39
